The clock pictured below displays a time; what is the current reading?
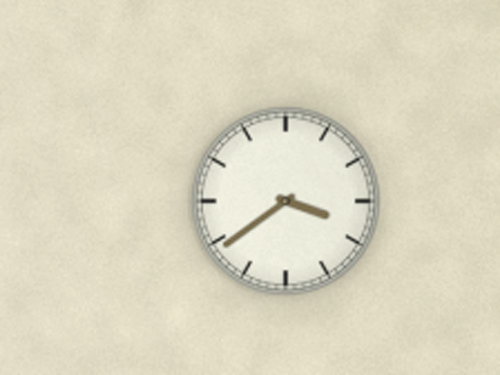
3:39
